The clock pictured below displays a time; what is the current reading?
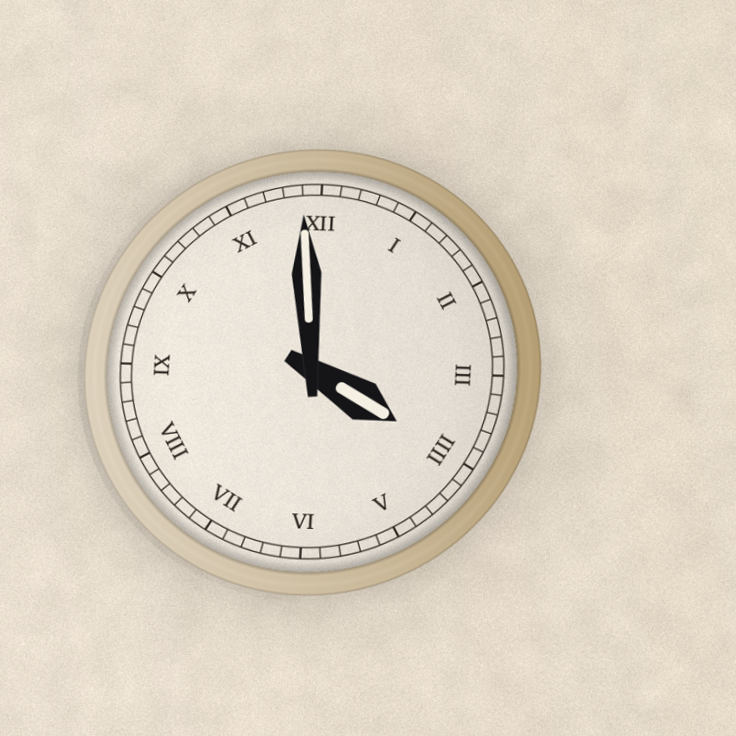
3:59
